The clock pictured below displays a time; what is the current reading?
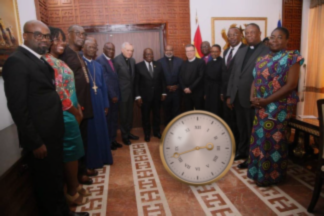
2:42
